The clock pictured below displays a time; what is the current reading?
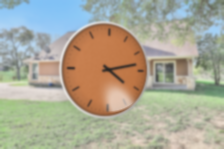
4:13
